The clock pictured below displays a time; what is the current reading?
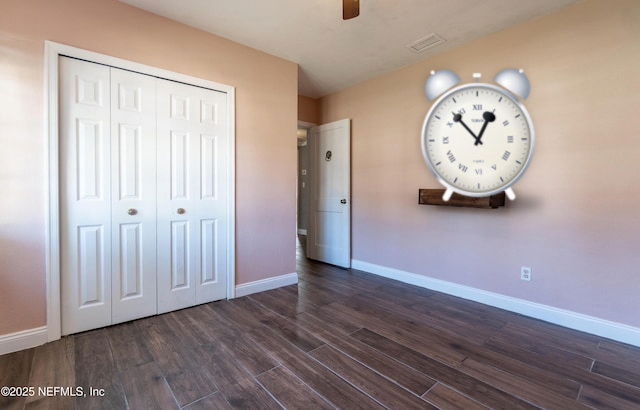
12:53
